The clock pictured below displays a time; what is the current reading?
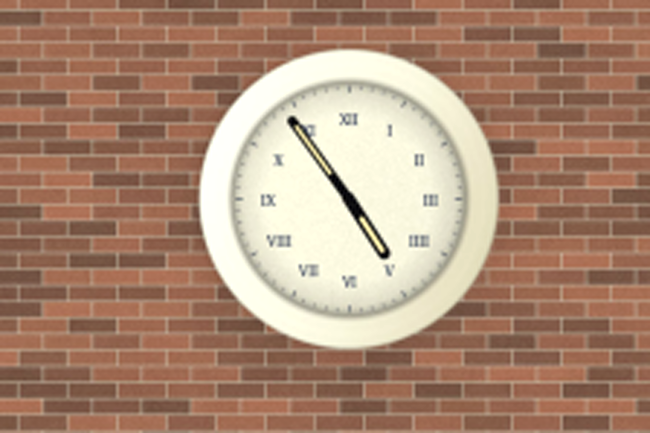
4:54
